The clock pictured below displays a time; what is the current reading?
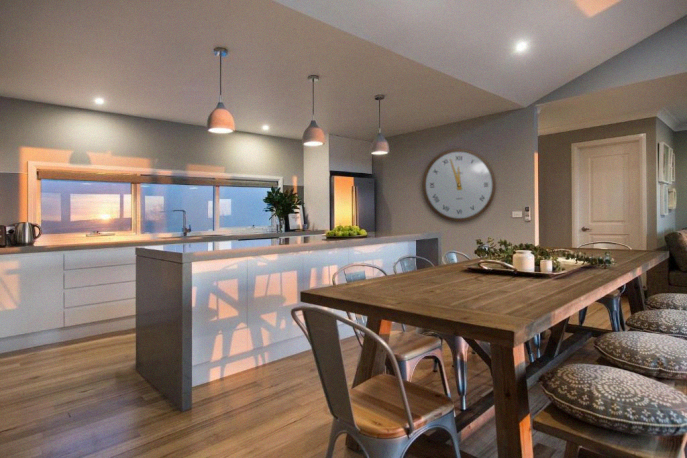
11:57
